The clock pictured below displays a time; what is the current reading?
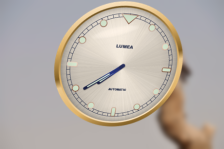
7:39
